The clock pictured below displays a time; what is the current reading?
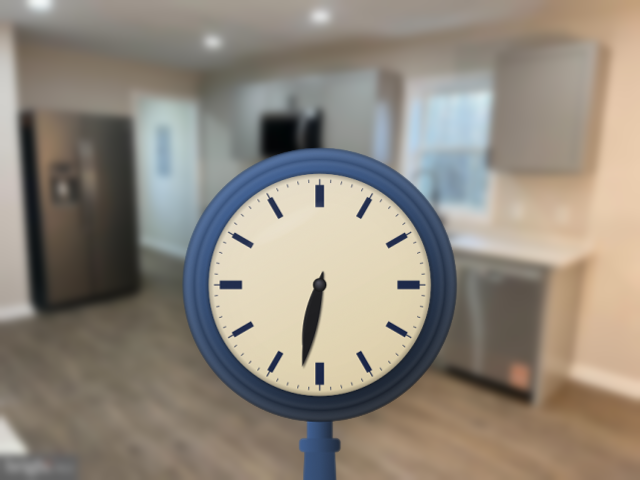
6:32
